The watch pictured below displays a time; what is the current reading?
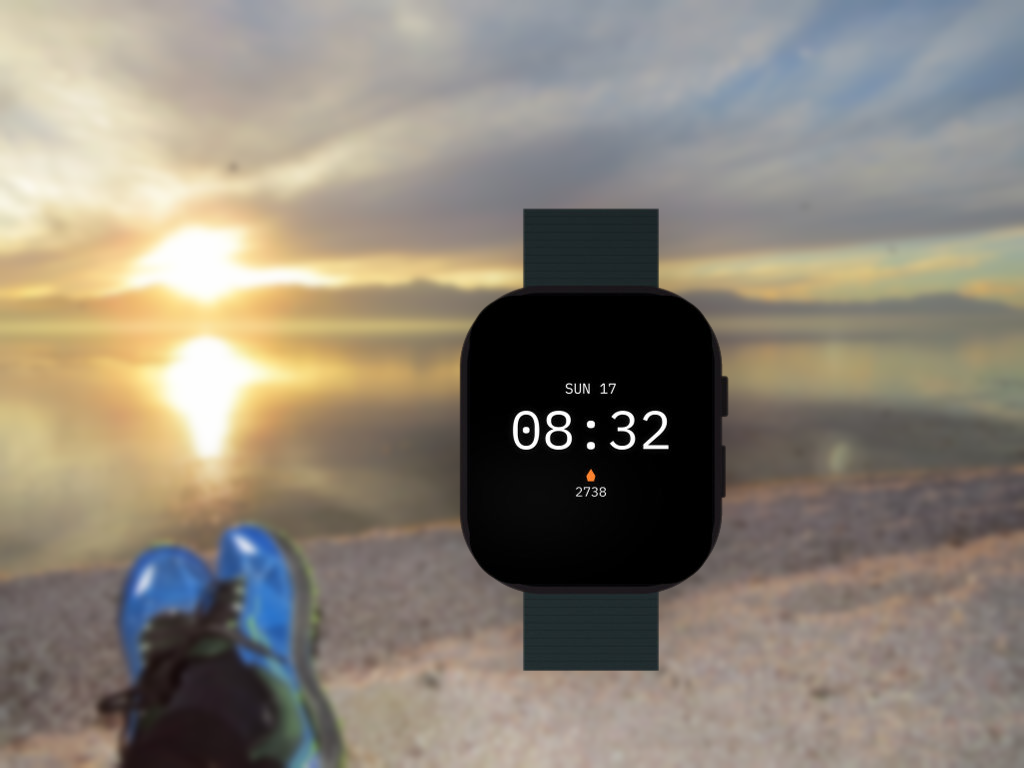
8:32
